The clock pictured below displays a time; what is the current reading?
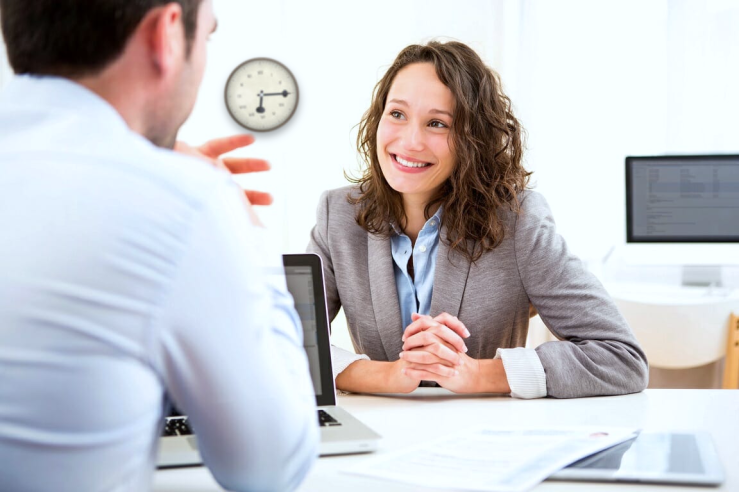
6:15
